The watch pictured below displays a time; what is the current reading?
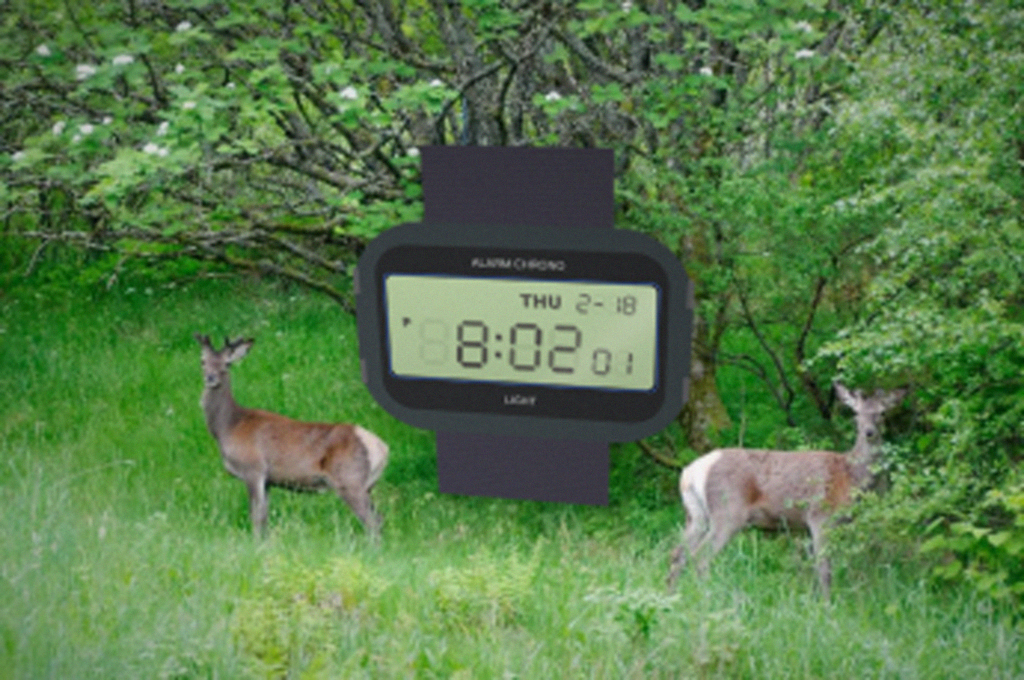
8:02:01
